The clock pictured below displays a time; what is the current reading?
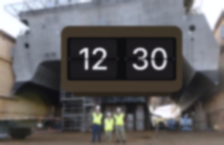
12:30
